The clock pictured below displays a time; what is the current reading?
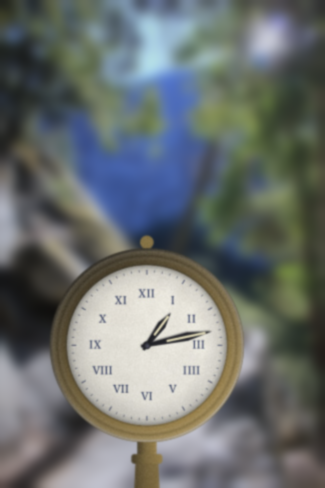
1:13
